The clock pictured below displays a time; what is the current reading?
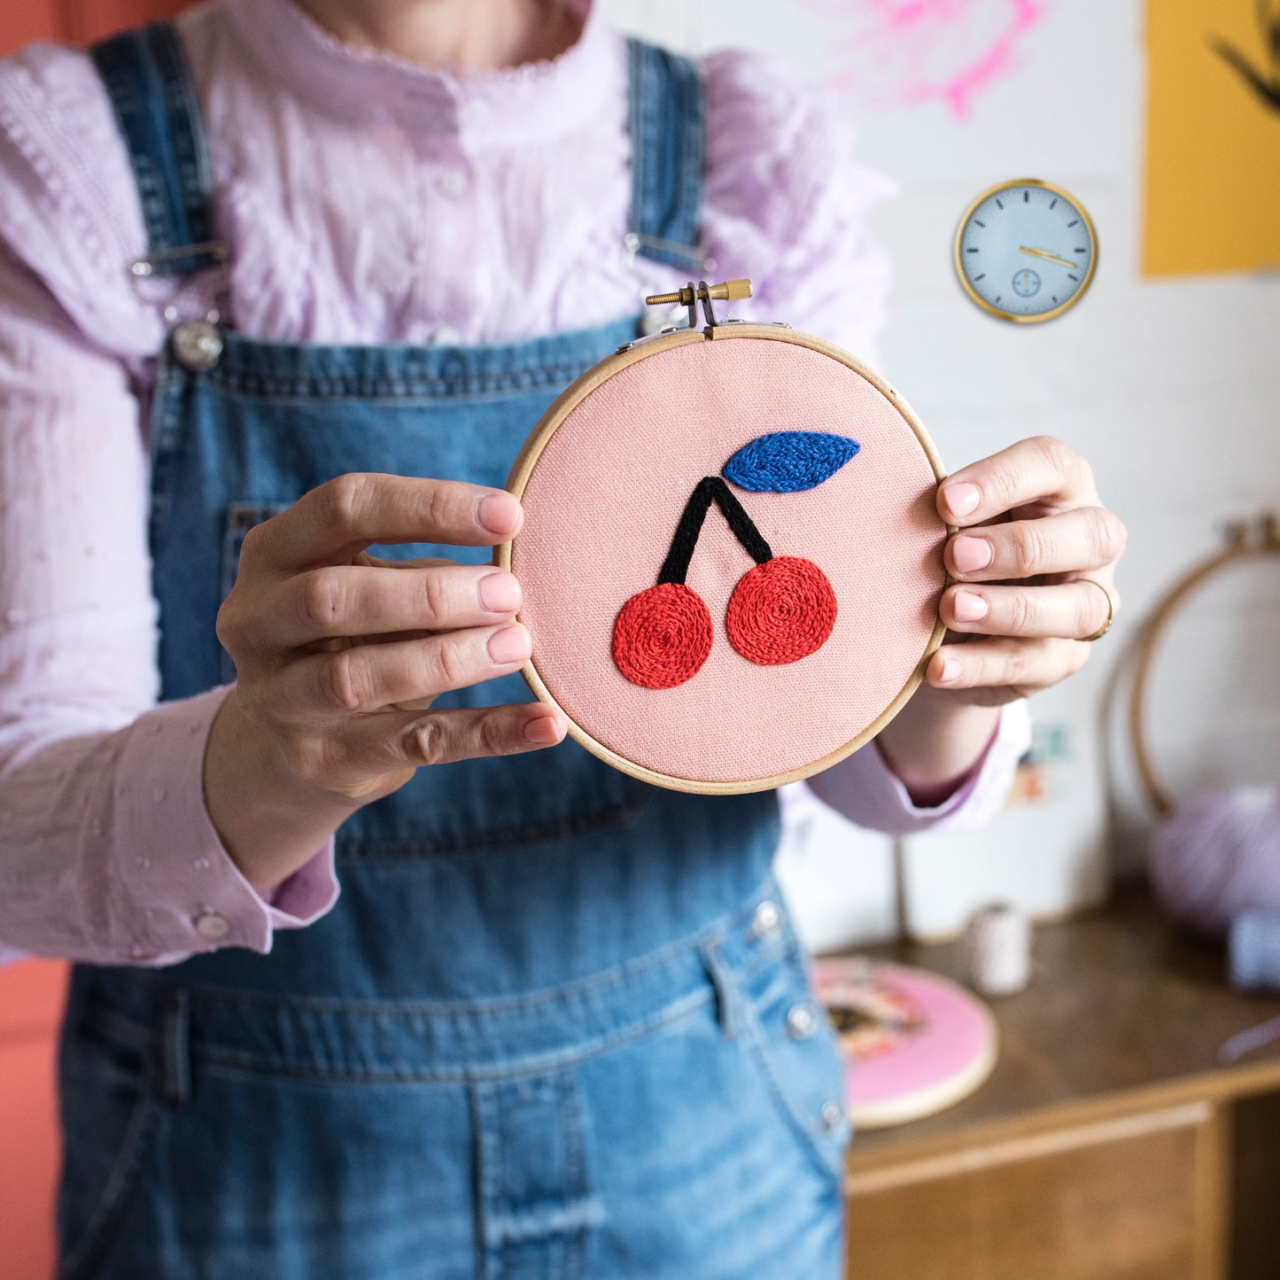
3:18
